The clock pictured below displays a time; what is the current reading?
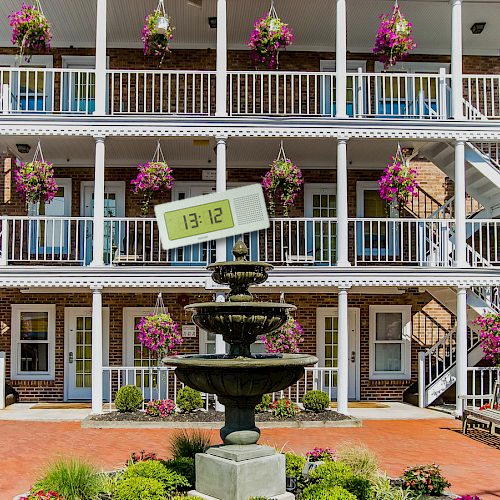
13:12
